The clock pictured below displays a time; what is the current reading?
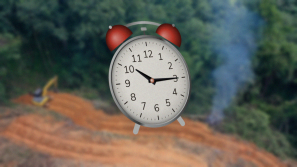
10:15
